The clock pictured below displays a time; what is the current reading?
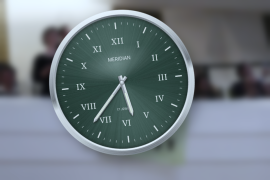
5:37
